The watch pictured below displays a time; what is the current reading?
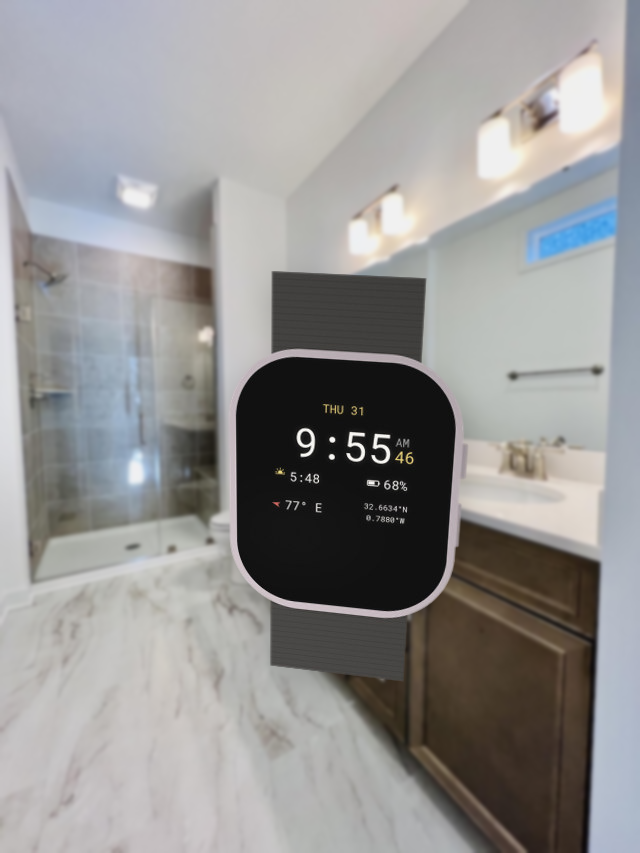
9:55:46
